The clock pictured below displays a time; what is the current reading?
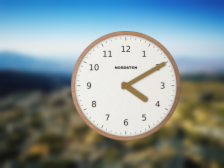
4:10
